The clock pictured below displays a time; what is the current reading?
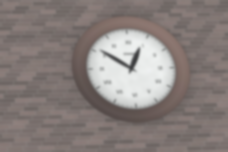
12:51
